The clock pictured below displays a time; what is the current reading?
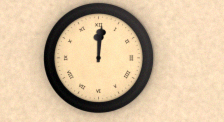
12:01
